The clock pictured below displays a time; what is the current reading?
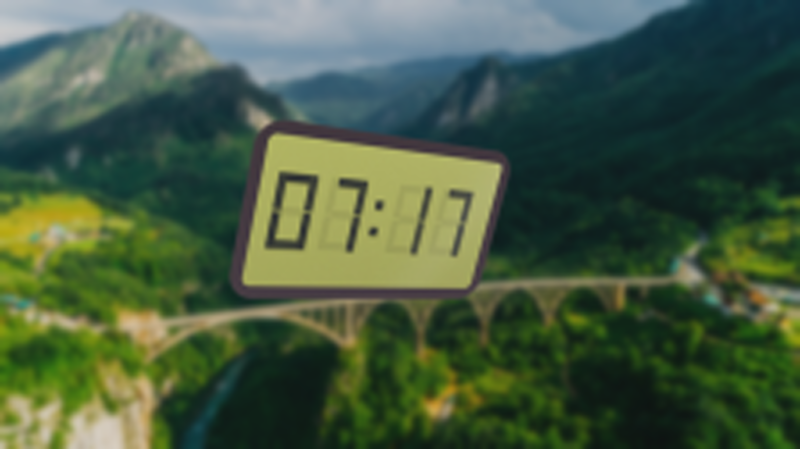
7:17
